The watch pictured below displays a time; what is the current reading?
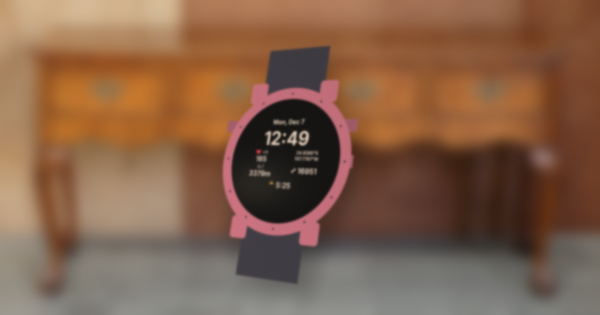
12:49
